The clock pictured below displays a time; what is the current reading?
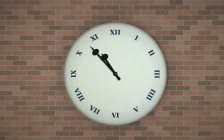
10:53
